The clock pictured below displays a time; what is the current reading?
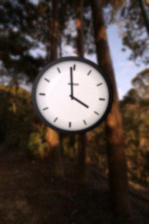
3:59
